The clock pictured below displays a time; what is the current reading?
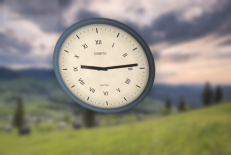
9:14
